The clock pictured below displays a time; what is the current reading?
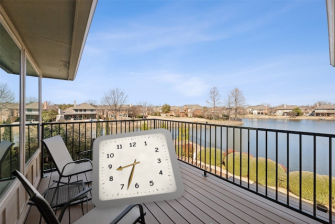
8:33
